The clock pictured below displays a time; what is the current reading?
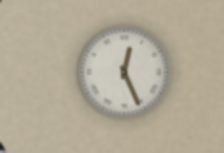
12:26
